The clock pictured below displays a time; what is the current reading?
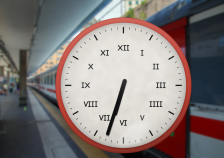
6:33
